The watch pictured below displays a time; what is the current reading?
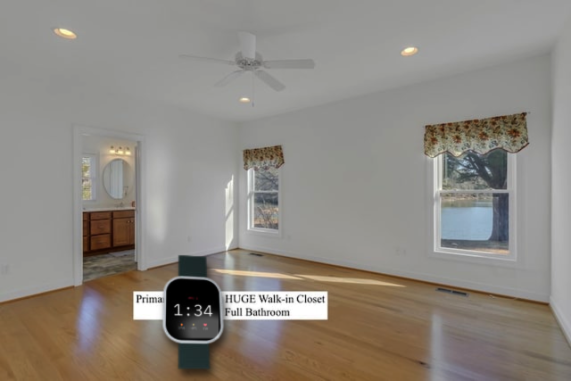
1:34
